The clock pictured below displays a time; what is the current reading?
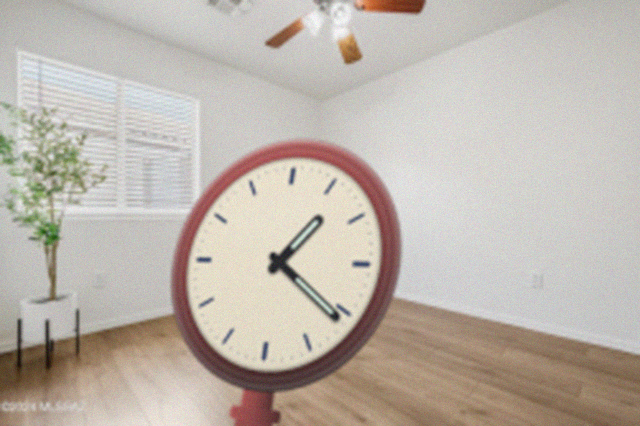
1:21
